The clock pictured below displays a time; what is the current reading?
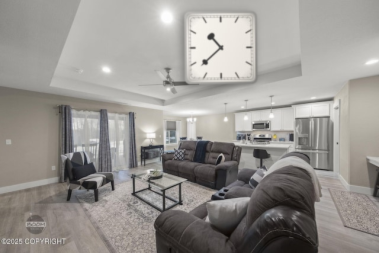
10:38
